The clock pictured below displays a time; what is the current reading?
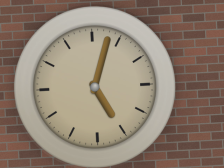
5:03
